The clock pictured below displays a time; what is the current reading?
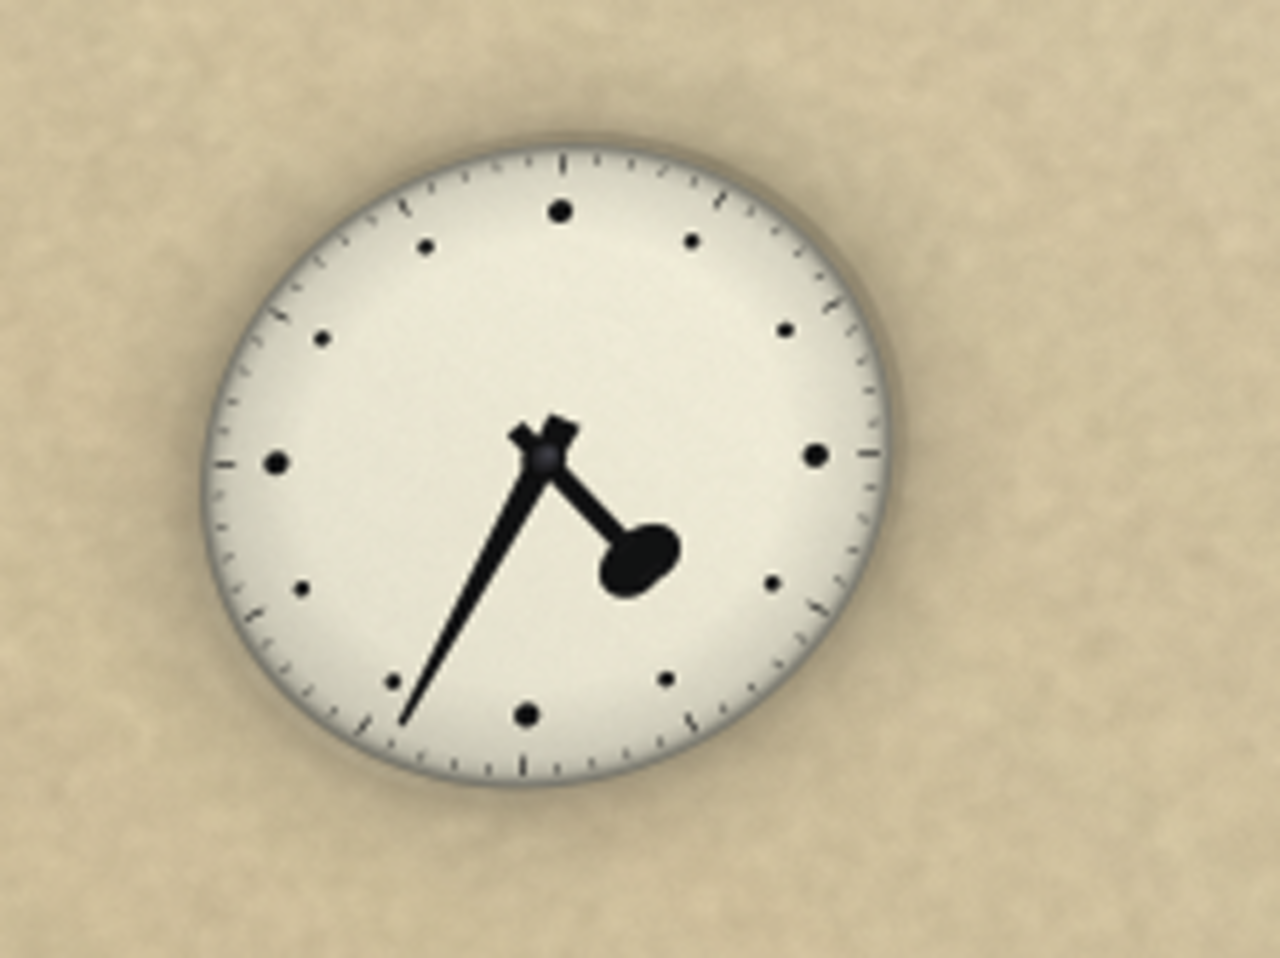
4:34
